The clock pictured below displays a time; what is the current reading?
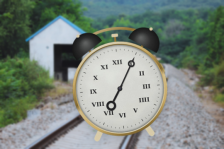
7:05
